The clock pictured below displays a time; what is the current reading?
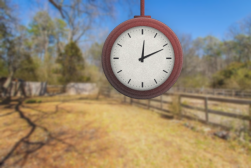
12:11
